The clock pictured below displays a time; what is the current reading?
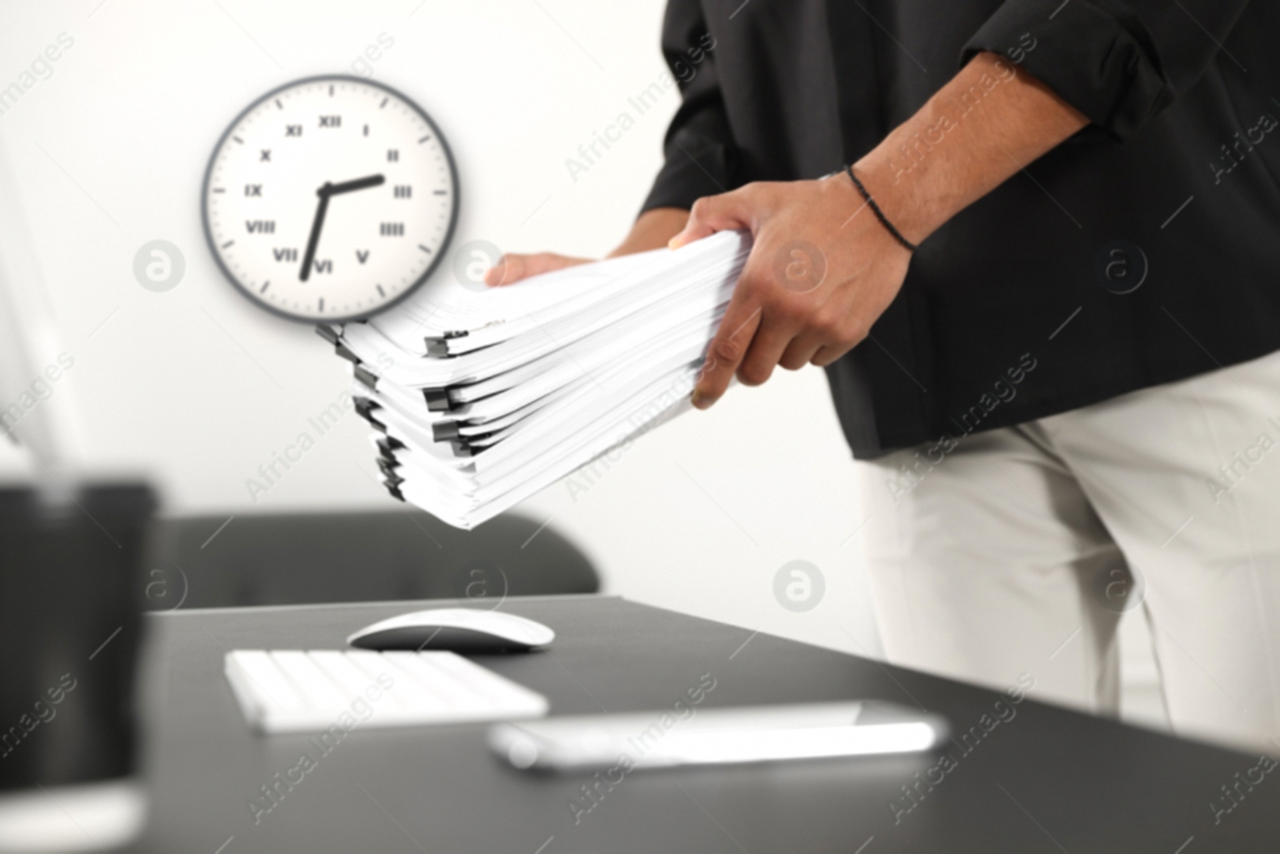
2:32
